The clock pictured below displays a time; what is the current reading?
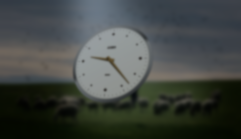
9:23
